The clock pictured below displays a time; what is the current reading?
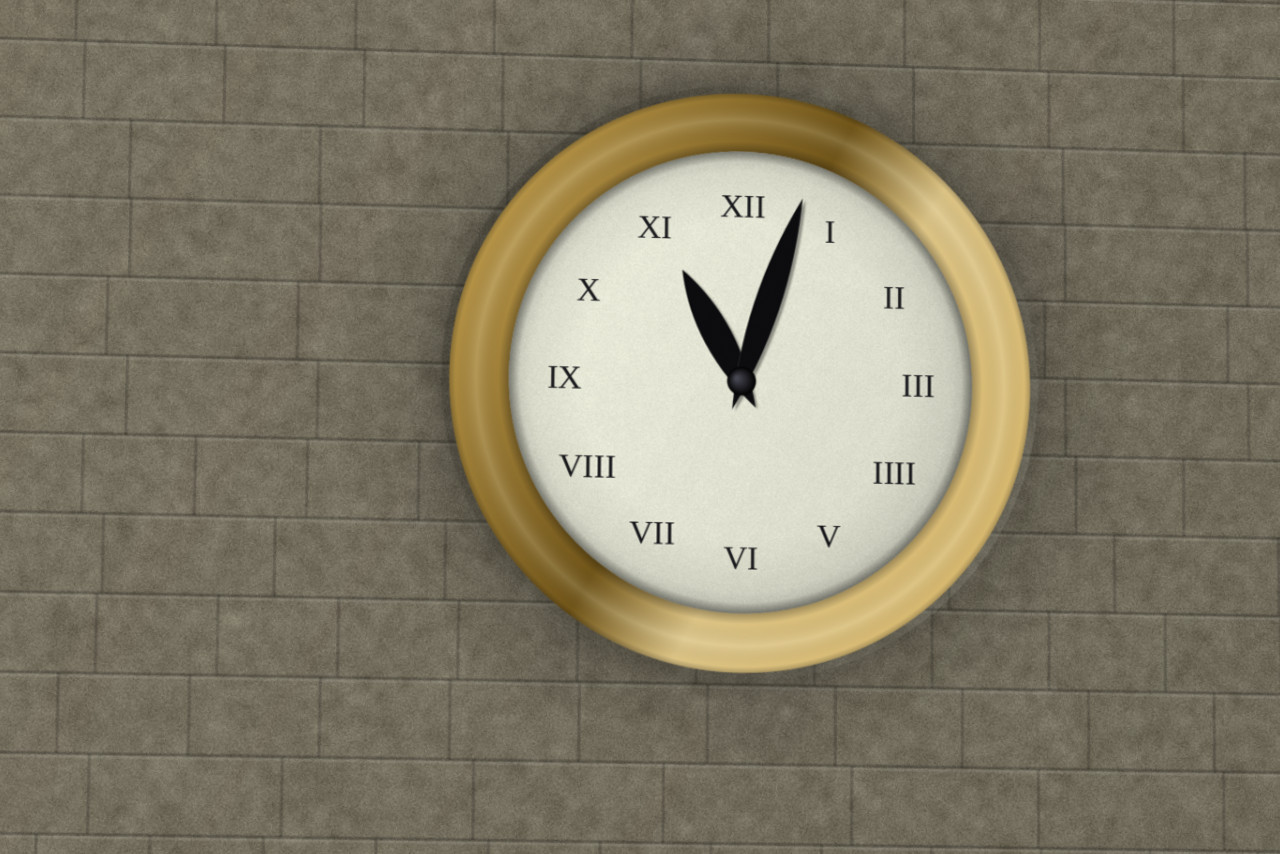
11:03
